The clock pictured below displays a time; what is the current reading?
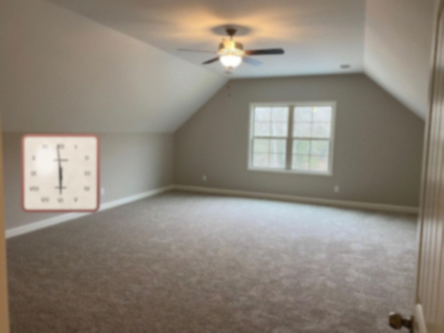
5:59
